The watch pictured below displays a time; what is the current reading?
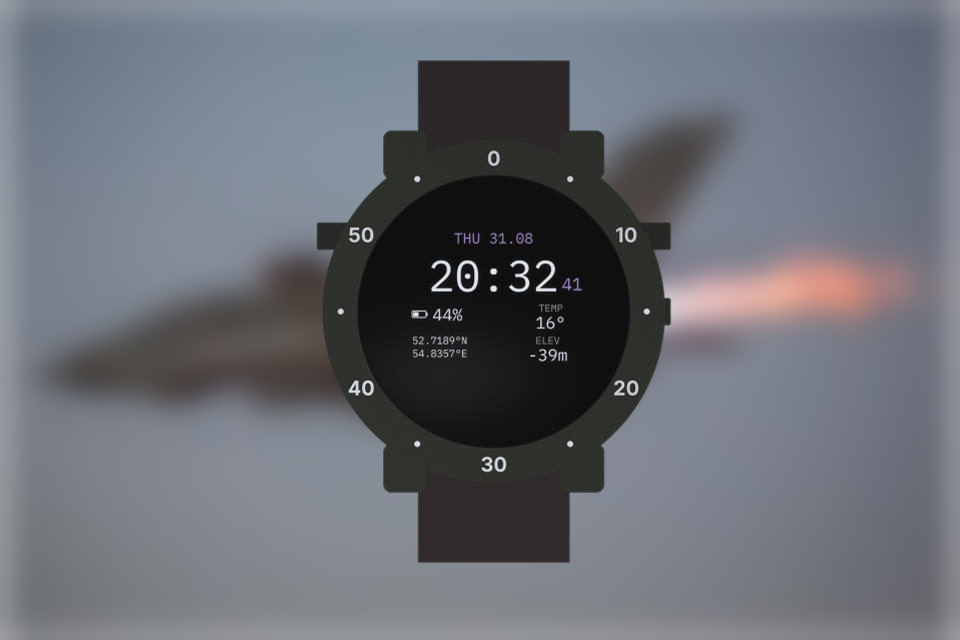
20:32:41
